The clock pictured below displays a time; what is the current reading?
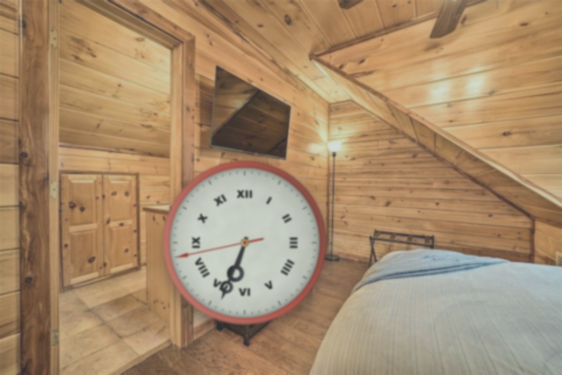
6:33:43
